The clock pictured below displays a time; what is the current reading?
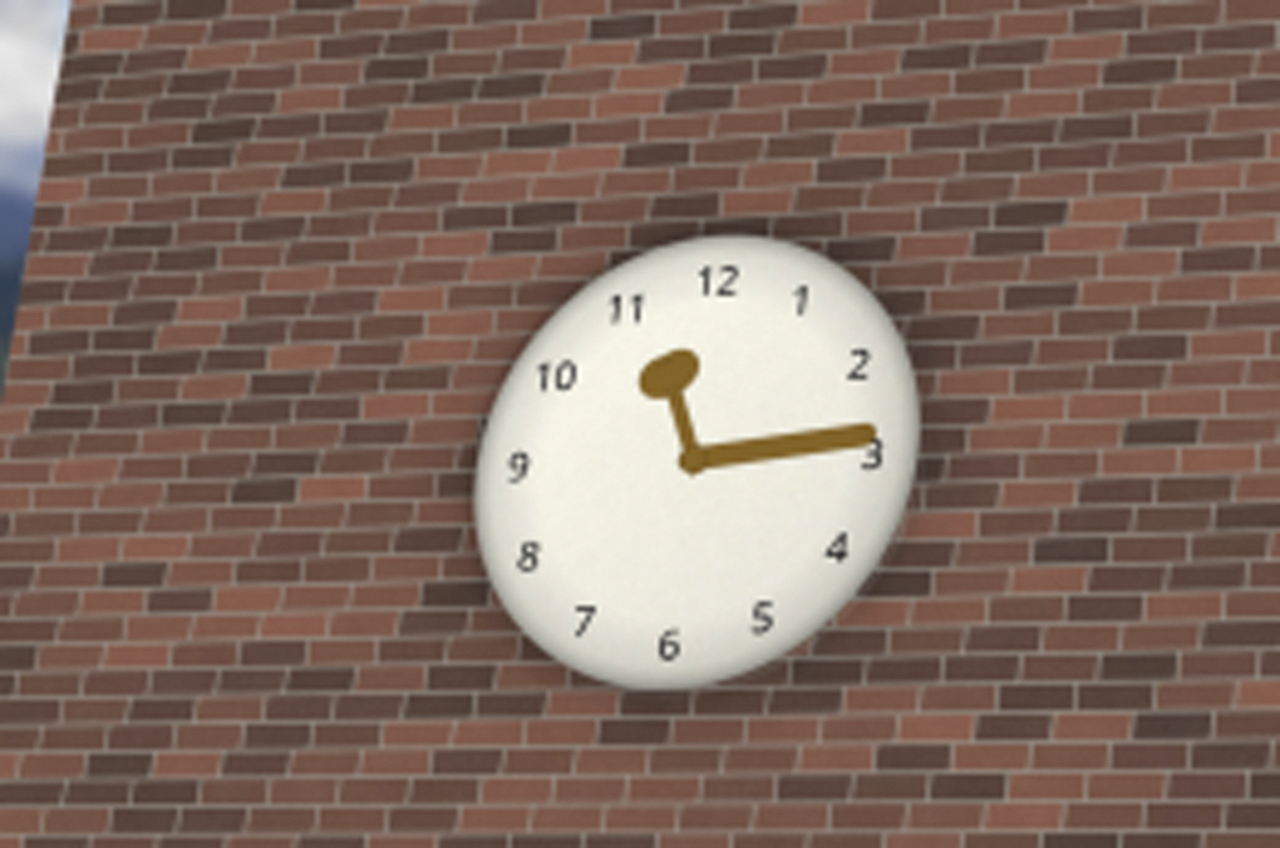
11:14
